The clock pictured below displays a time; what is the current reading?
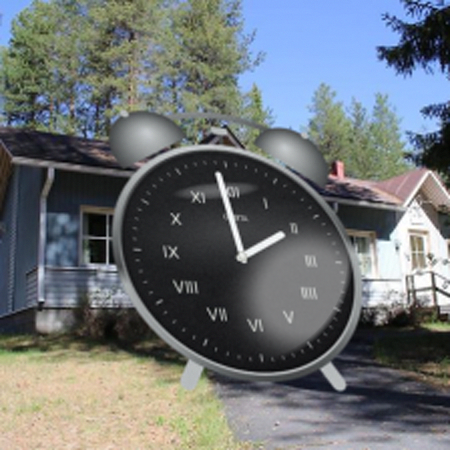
1:59
